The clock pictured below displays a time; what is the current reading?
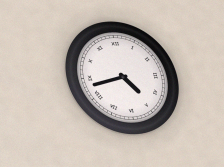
4:43
